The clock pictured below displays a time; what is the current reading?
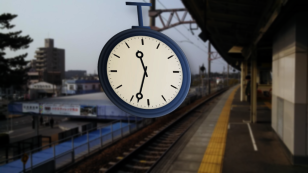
11:33
